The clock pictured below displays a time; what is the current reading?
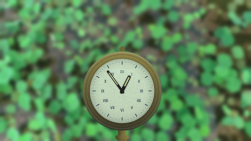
12:54
